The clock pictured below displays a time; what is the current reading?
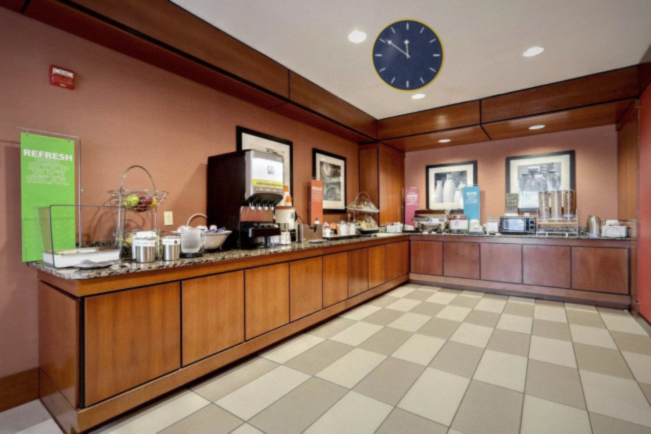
11:51
